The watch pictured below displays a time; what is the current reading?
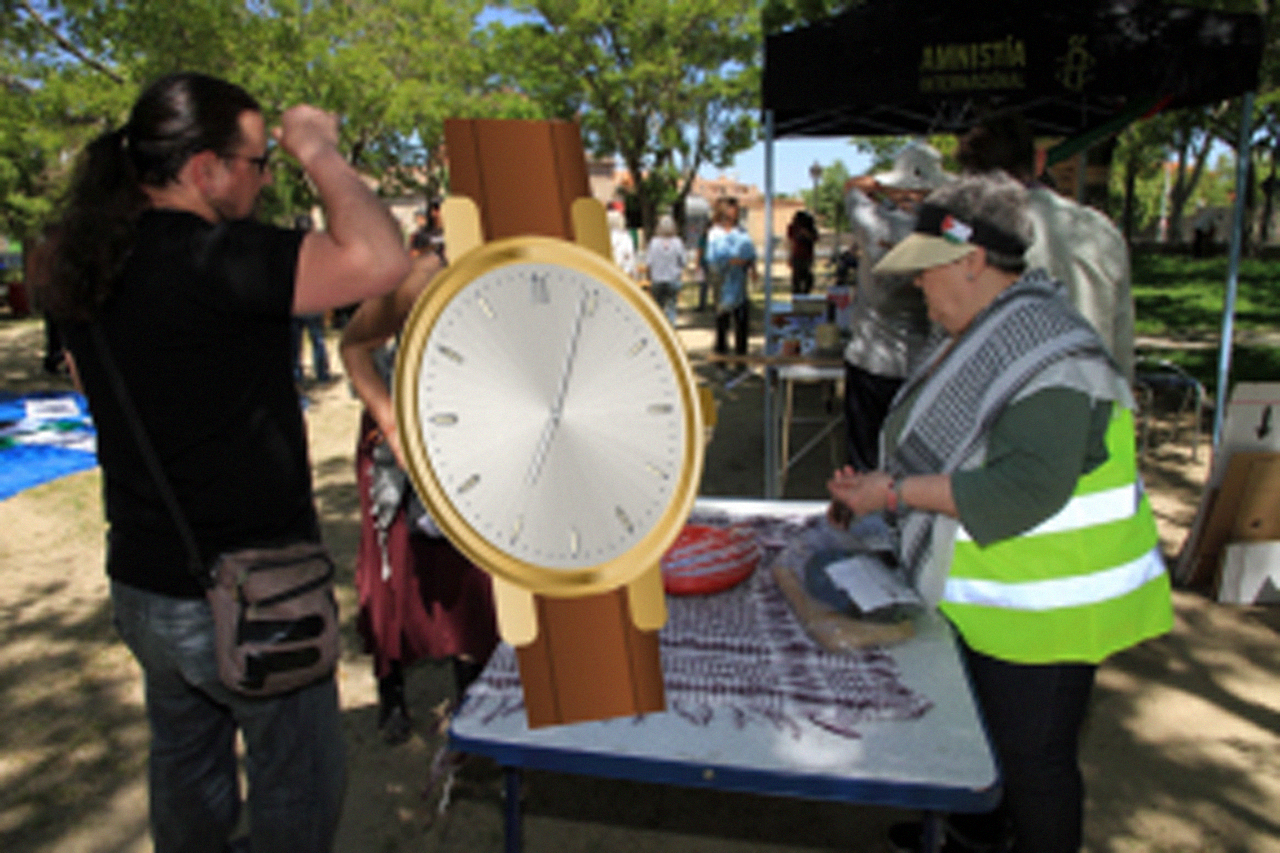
7:04
